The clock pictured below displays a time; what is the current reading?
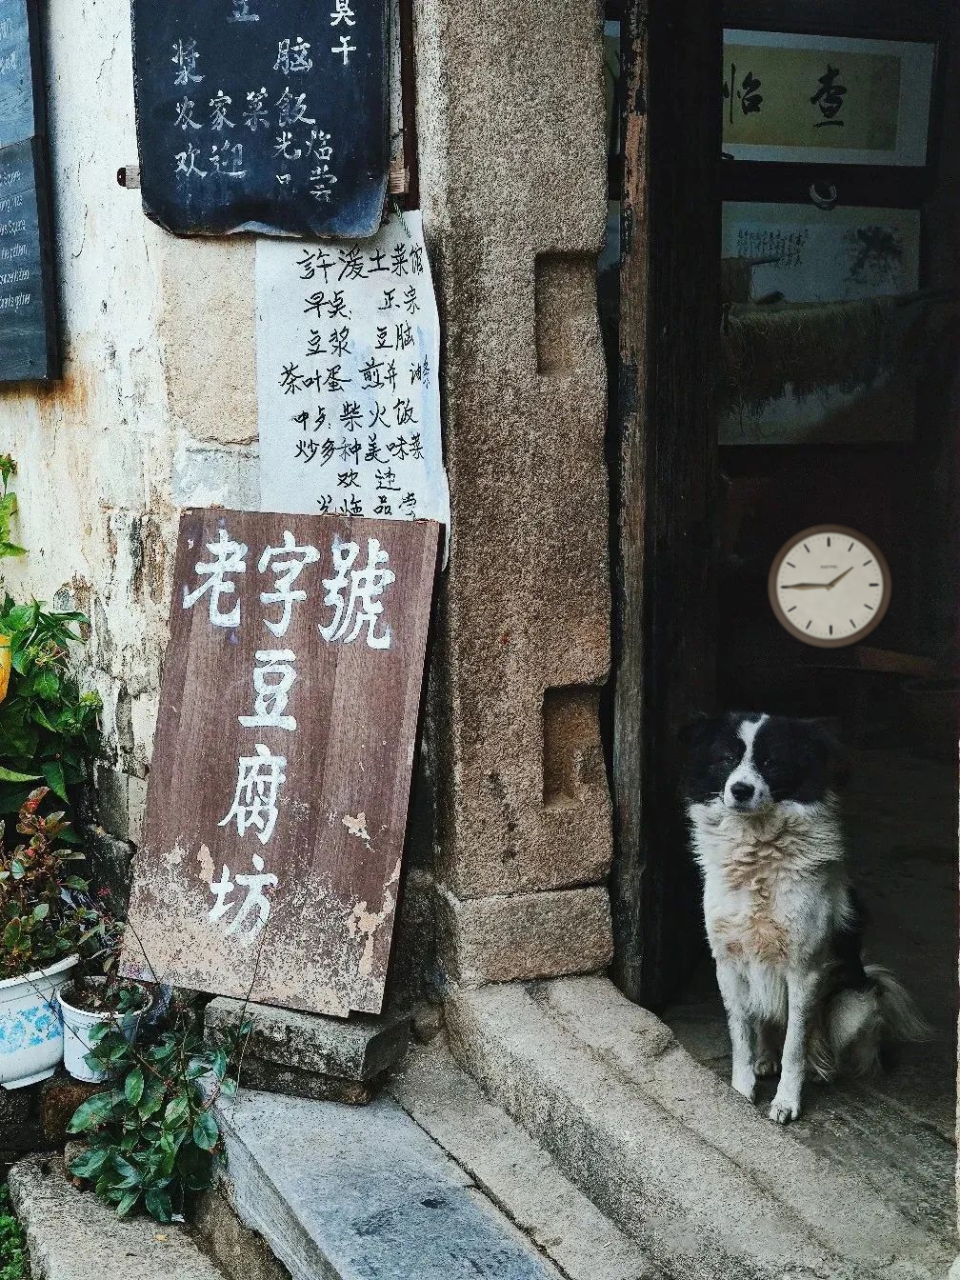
1:45
